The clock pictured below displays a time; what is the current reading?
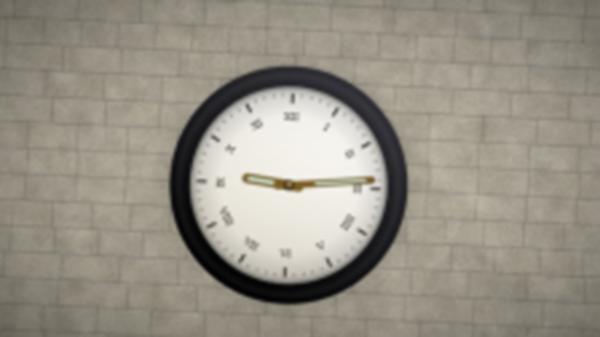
9:14
